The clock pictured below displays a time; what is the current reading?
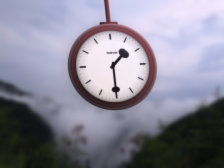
1:30
